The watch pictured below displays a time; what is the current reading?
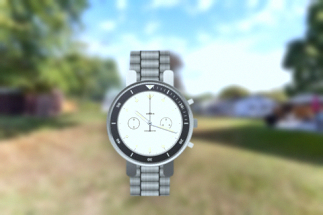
10:18
